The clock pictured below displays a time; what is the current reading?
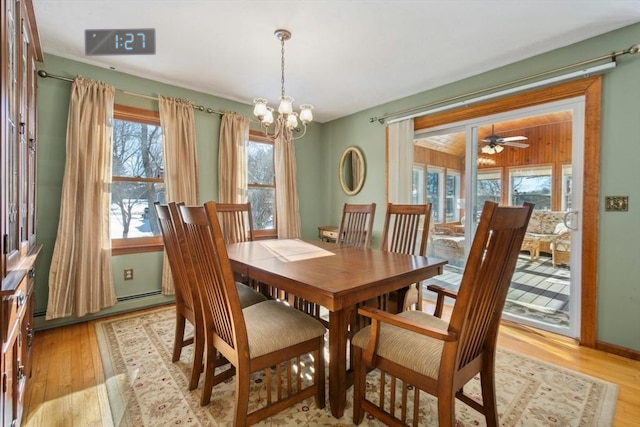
1:27
